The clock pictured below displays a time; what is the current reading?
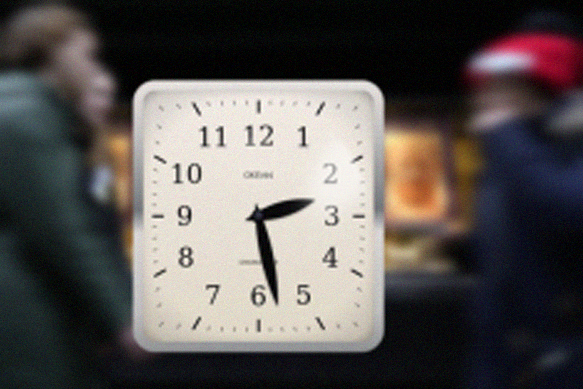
2:28
